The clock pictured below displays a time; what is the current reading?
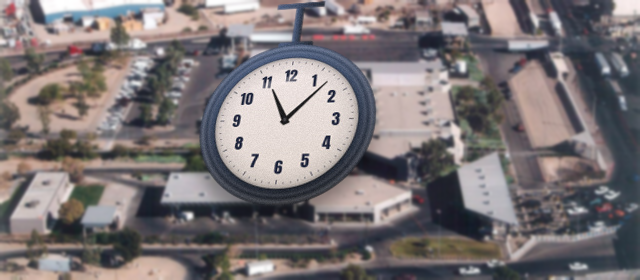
11:07
